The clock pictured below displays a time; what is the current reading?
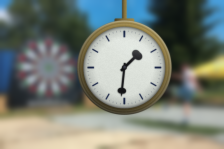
1:31
